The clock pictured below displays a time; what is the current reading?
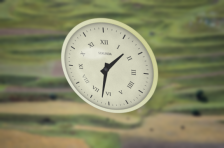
1:32
